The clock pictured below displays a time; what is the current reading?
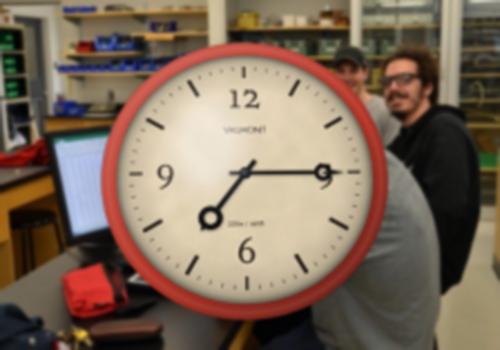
7:15
